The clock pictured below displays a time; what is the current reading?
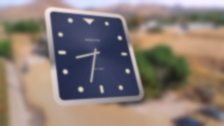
8:33
